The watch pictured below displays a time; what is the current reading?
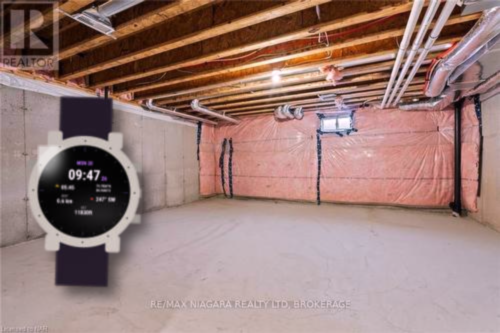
9:47
